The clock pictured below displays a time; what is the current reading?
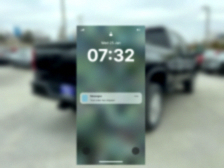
7:32
